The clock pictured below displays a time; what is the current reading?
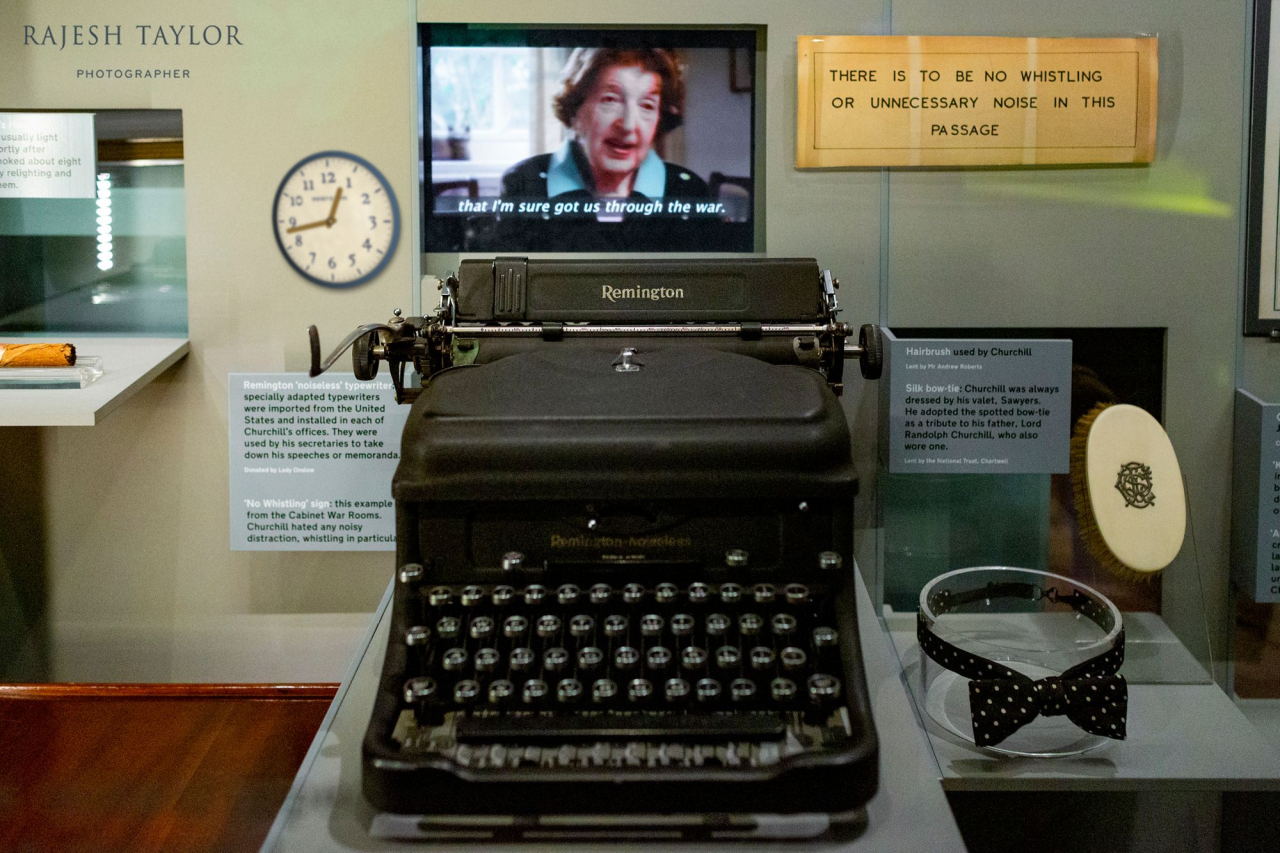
12:43
